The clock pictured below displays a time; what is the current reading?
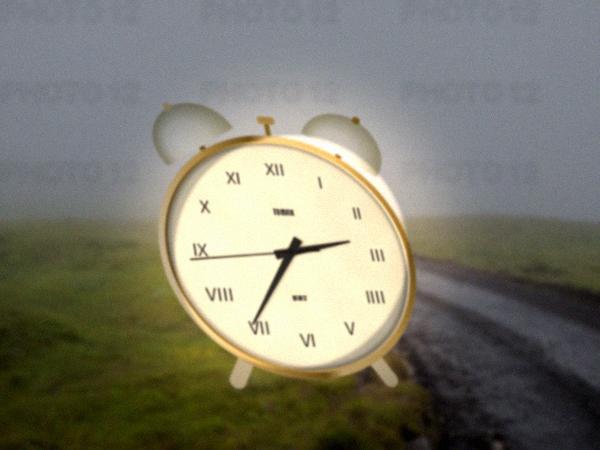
2:35:44
